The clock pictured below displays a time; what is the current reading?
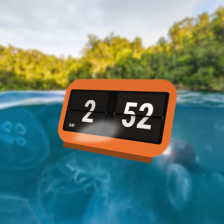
2:52
